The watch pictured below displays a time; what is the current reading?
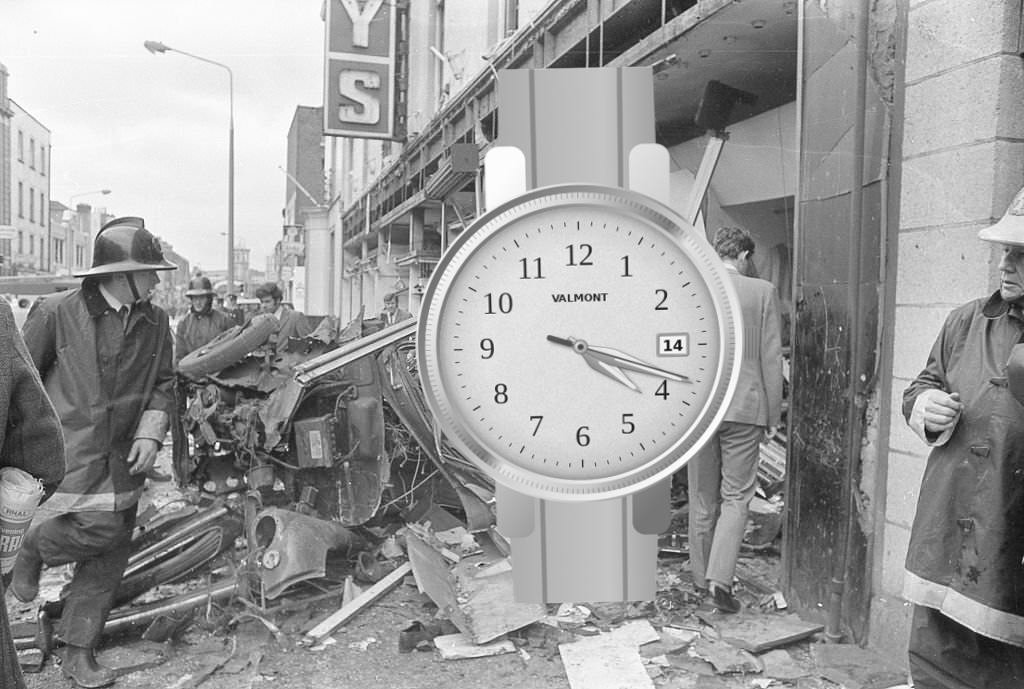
4:18:18
